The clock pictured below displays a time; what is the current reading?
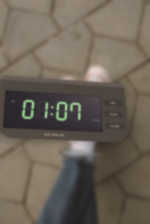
1:07
